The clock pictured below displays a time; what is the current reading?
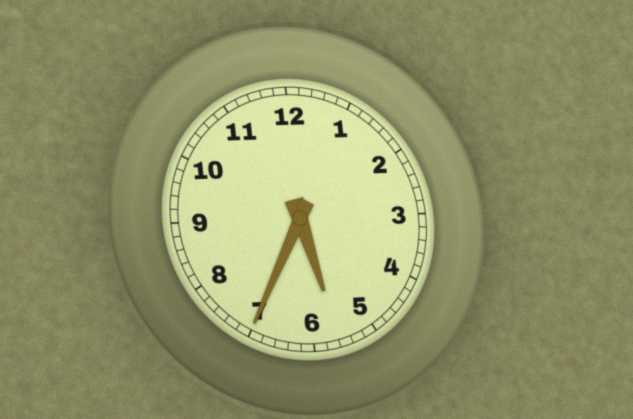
5:35
